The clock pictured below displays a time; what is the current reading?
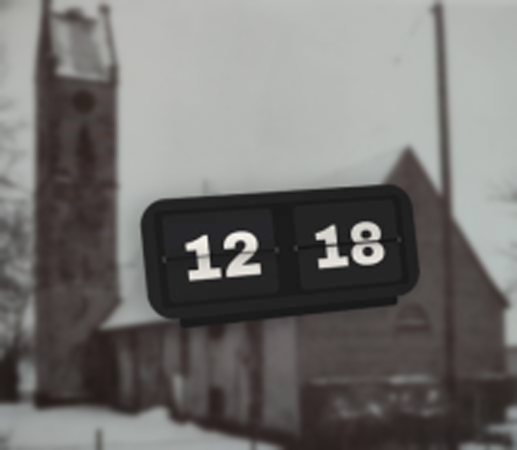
12:18
